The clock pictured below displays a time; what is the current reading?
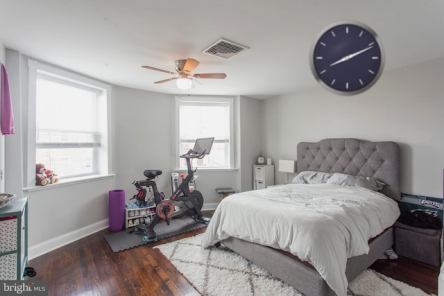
8:11
